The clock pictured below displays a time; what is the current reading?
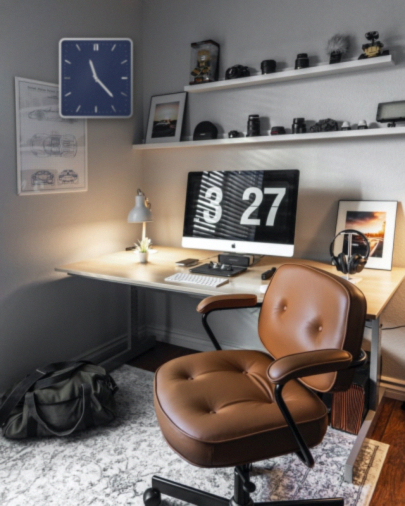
11:23
